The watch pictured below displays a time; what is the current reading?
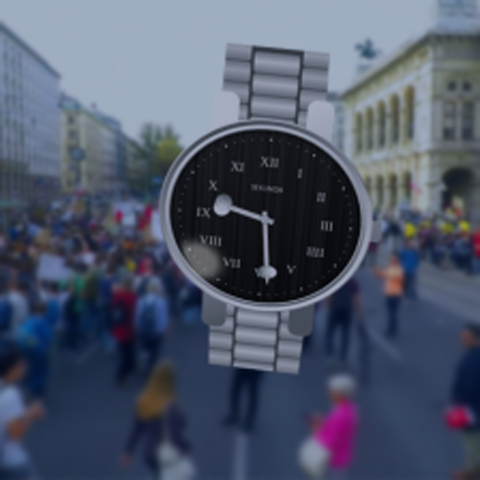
9:29
